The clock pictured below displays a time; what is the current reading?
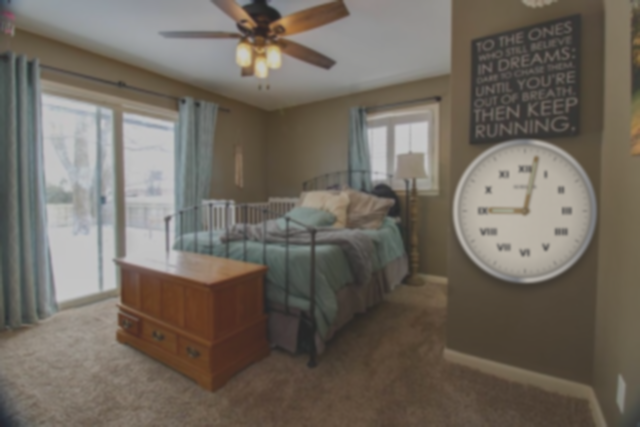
9:02
